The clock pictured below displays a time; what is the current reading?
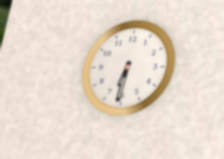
6:31
